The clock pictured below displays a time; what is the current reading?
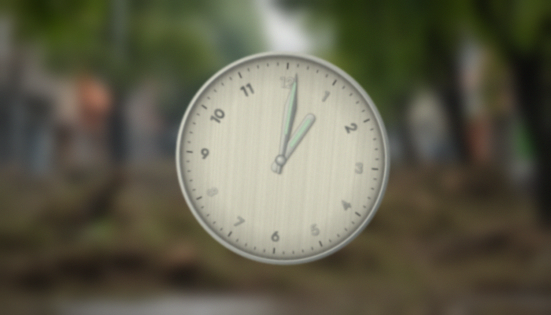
1:01
